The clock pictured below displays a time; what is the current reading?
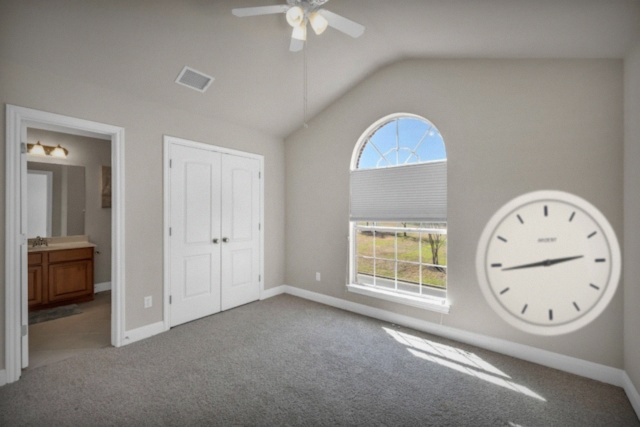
2:44
